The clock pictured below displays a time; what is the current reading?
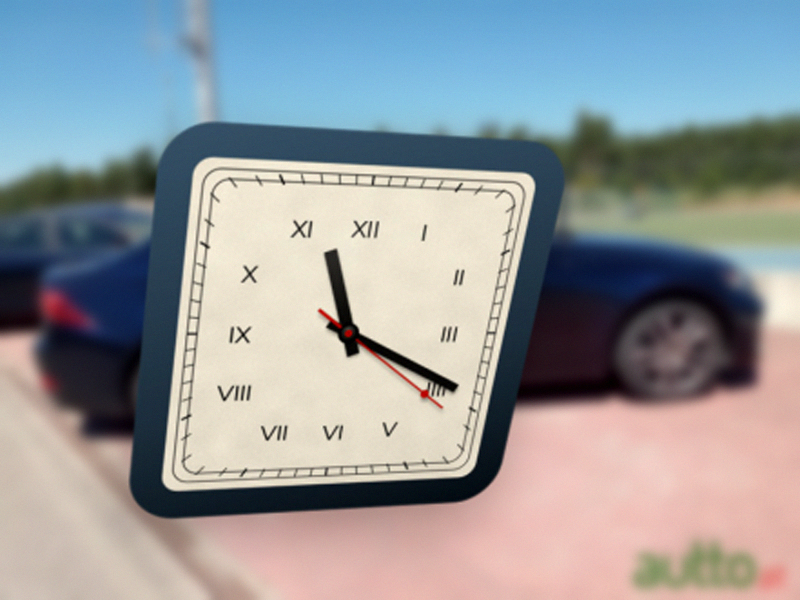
11:19:21
